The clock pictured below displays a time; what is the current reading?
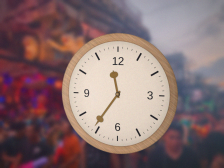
11:36
